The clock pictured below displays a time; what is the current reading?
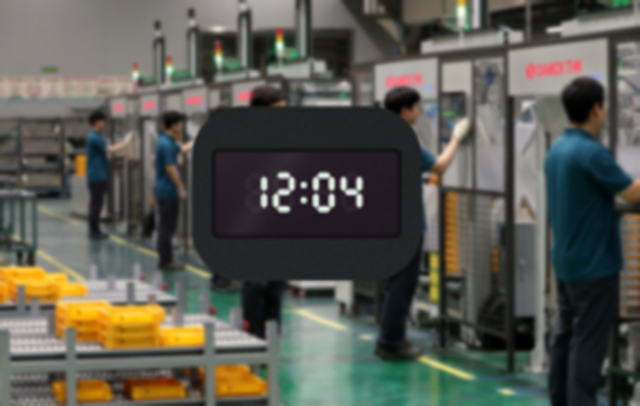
12:04
